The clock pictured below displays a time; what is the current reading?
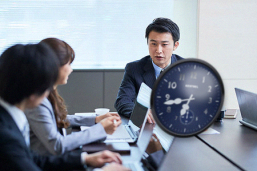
6:43
